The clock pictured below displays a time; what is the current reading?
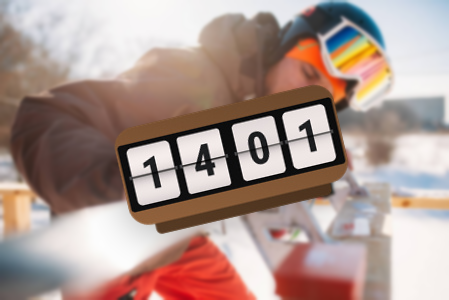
14:01
